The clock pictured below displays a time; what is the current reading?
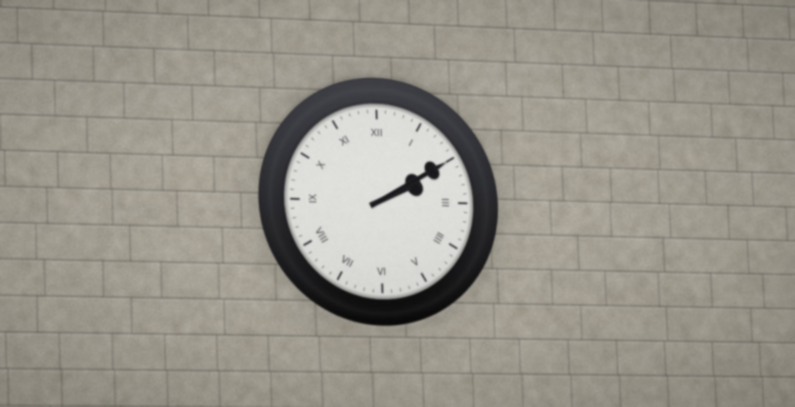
2:10
